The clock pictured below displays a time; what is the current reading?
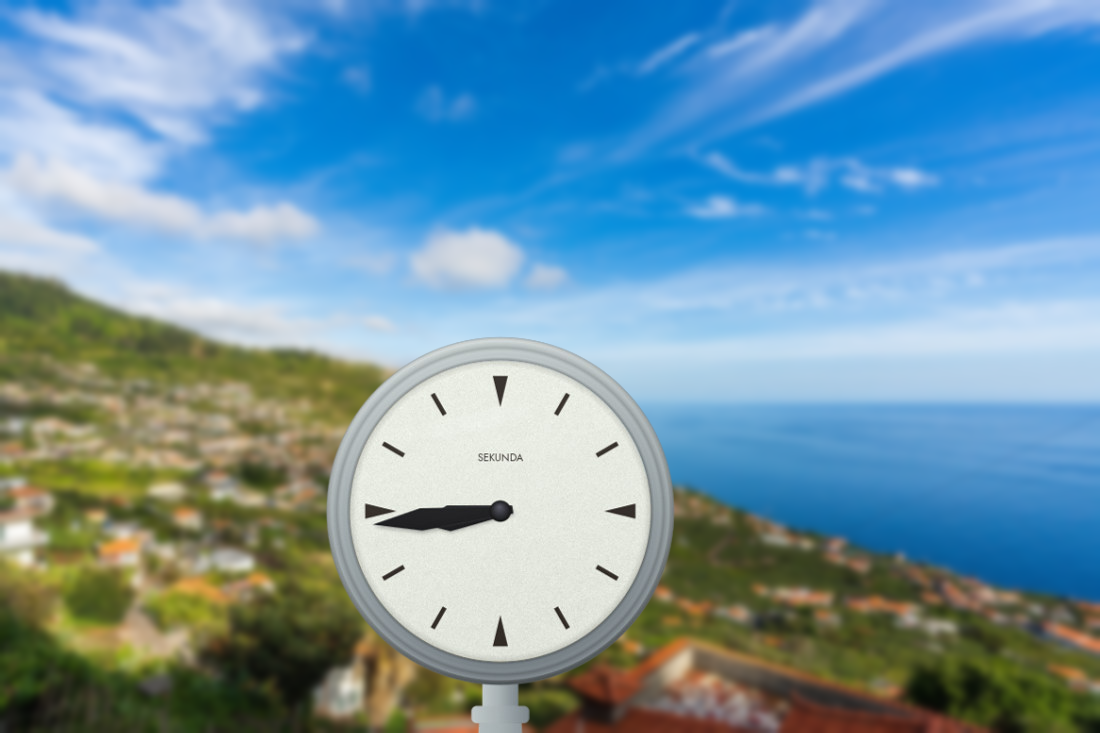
8:44
